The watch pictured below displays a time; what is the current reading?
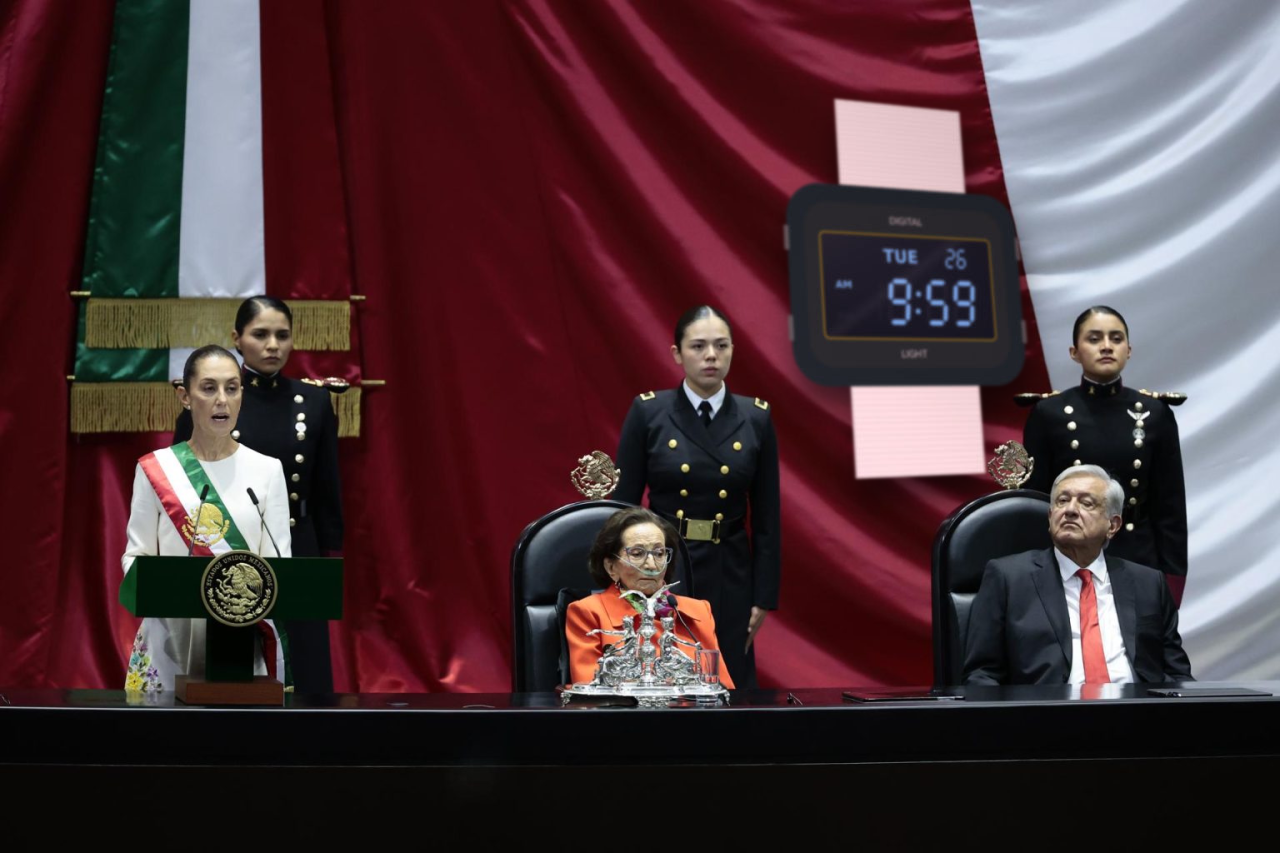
9:59
